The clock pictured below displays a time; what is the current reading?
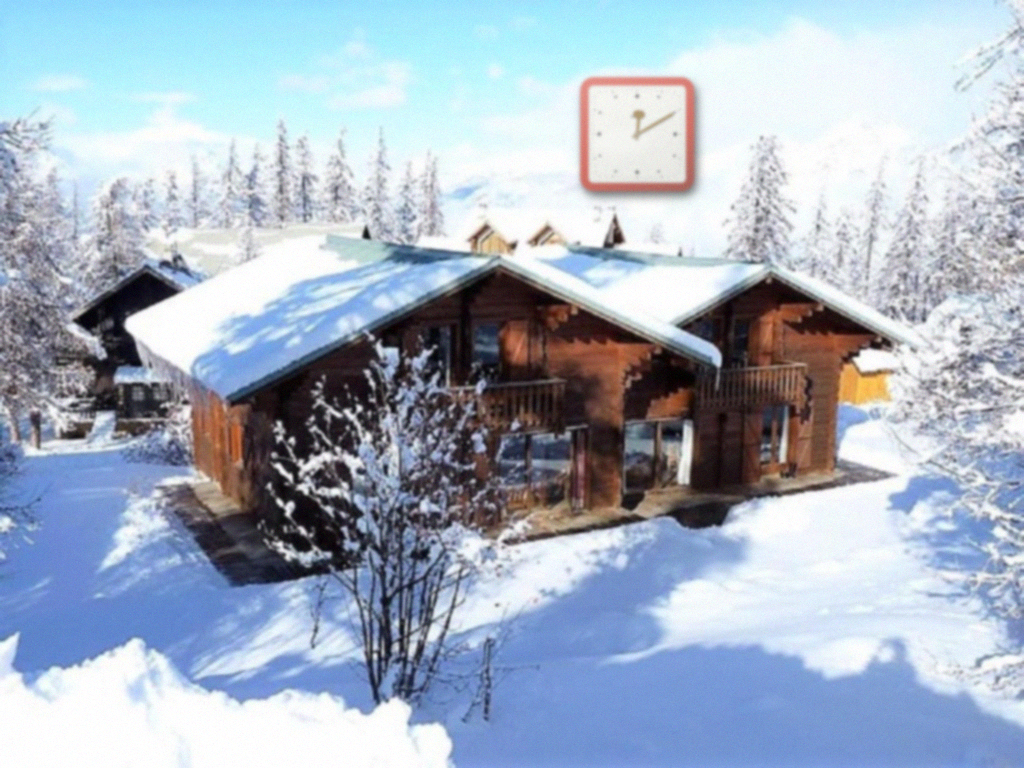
12:10
